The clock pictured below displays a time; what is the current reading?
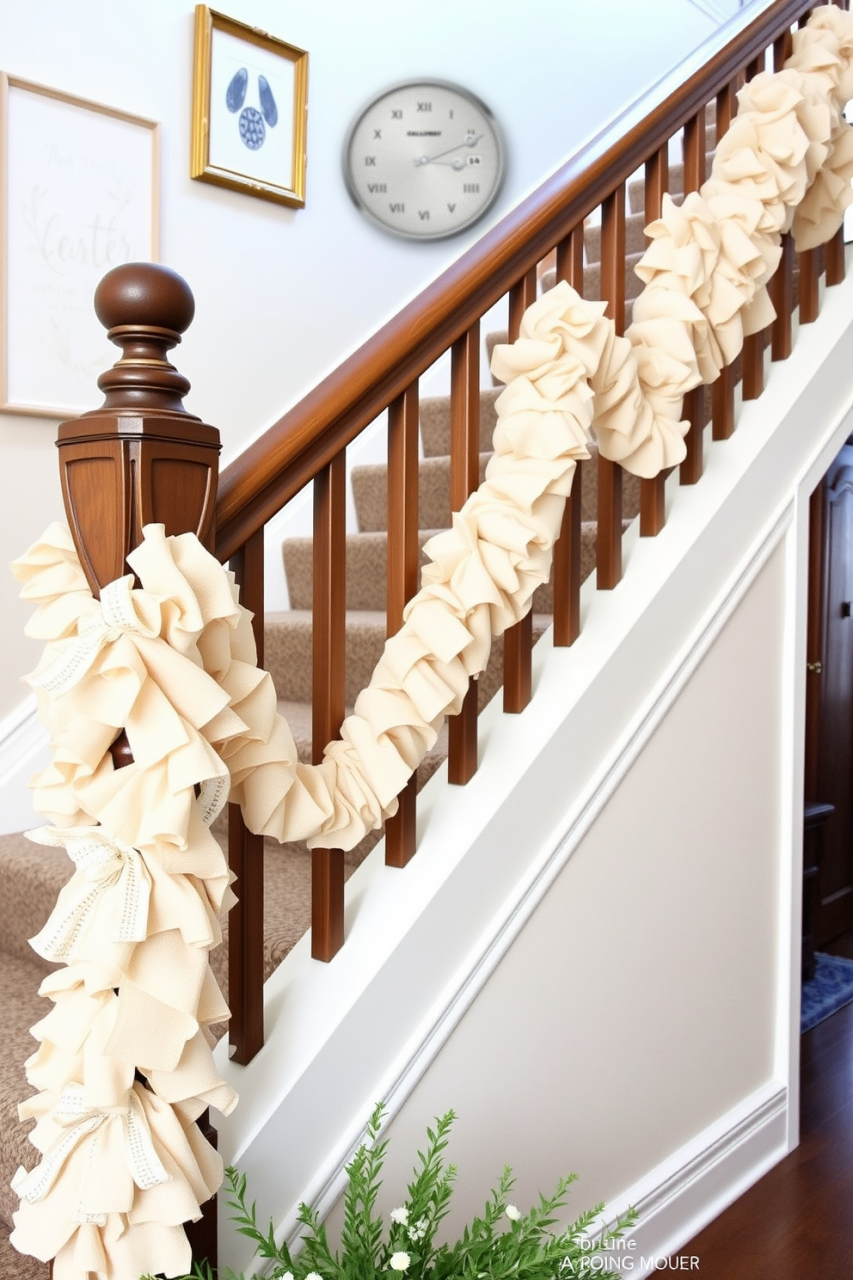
3:11
